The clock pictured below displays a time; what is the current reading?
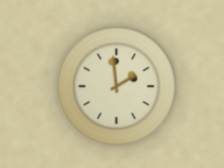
1:59
